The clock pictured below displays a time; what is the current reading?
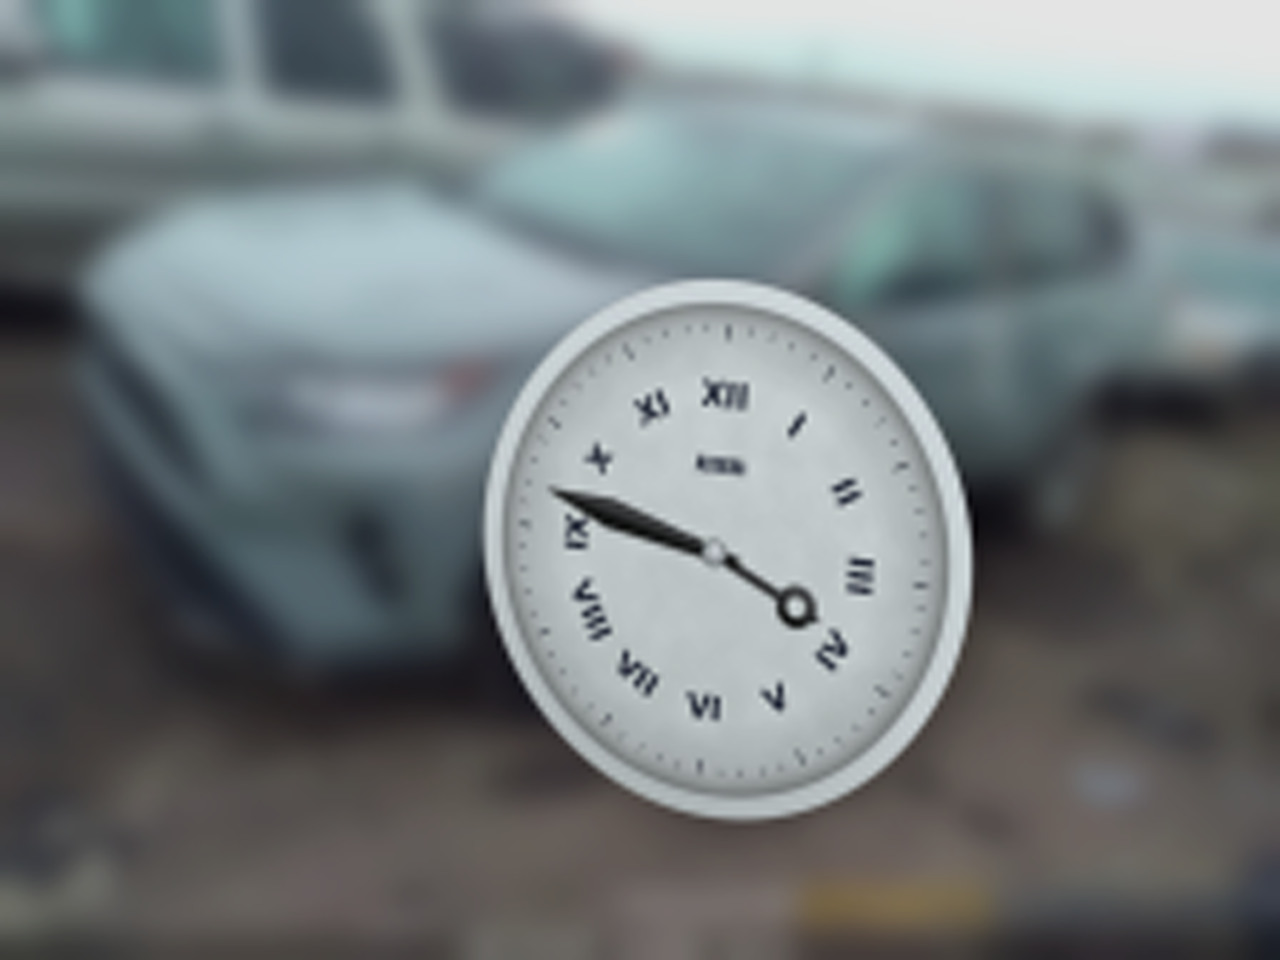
3:47
